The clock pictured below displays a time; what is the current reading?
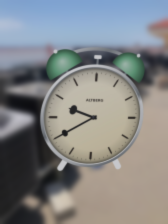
9:40
